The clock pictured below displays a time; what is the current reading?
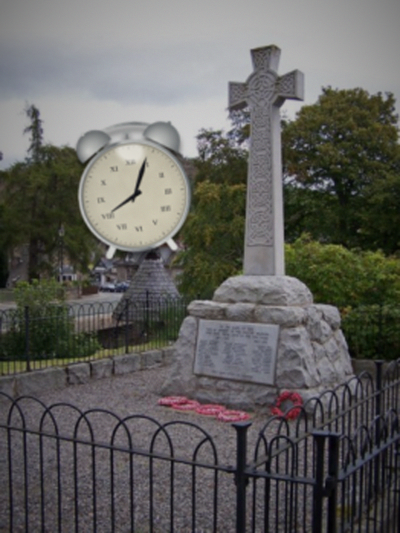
8:04
